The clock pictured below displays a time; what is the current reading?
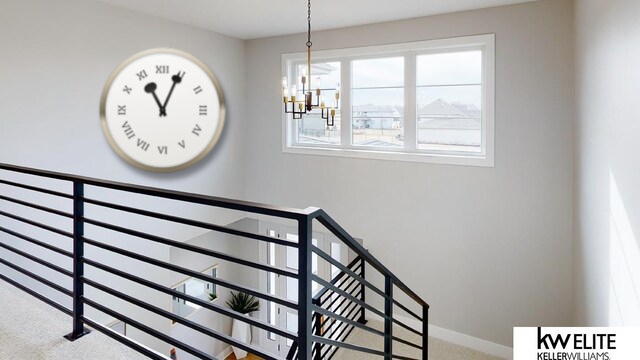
11:04
